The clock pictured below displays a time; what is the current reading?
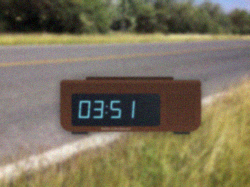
3:51
